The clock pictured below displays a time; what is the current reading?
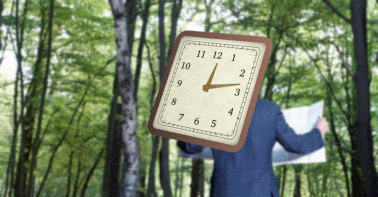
12:13
